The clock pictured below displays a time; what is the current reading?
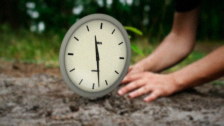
11:28
